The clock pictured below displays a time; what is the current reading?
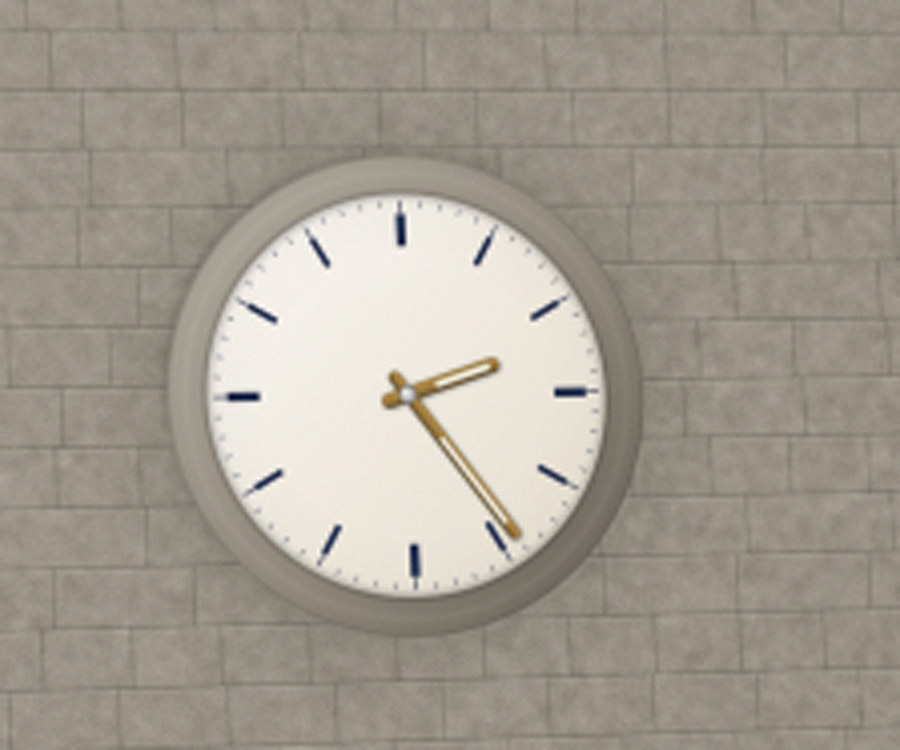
2:24
